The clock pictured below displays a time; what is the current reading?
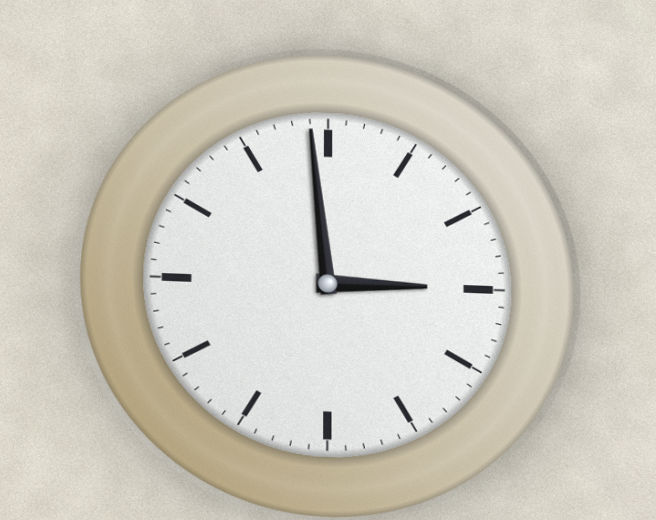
2:59
